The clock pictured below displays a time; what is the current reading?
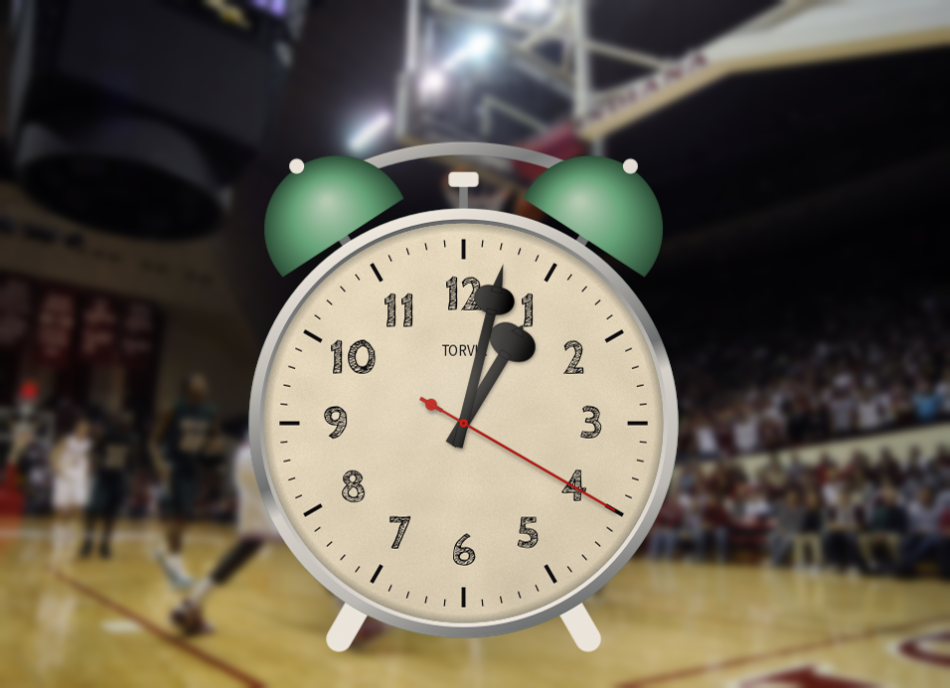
1:02:20
